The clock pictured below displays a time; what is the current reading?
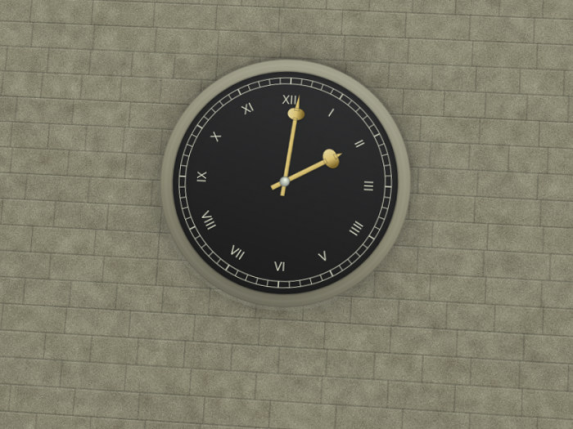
2:01
